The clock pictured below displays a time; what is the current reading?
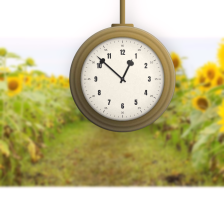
12:52
